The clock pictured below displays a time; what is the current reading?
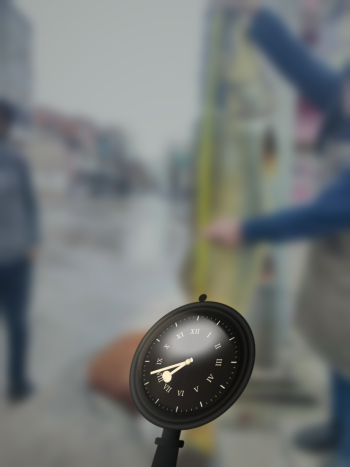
7:42
